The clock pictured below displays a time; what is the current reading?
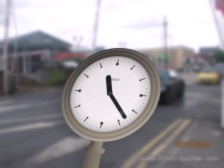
11:23
